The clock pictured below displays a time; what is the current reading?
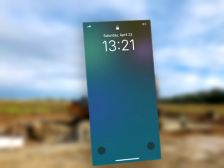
13:21
